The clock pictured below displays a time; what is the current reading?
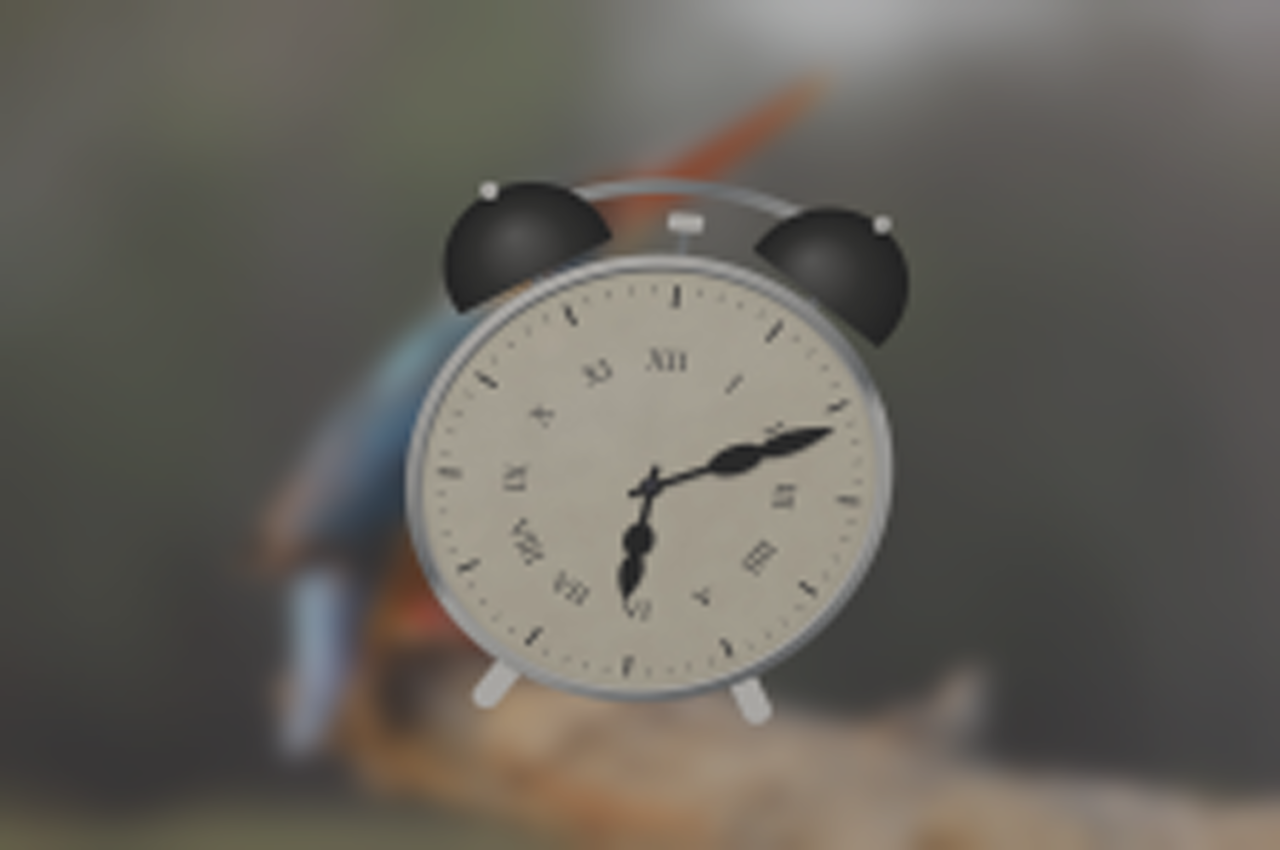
6:11
